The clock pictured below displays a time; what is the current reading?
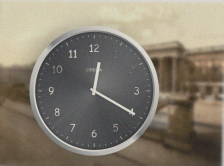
12:20
